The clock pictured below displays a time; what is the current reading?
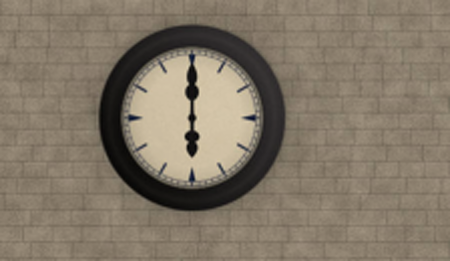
6:00
